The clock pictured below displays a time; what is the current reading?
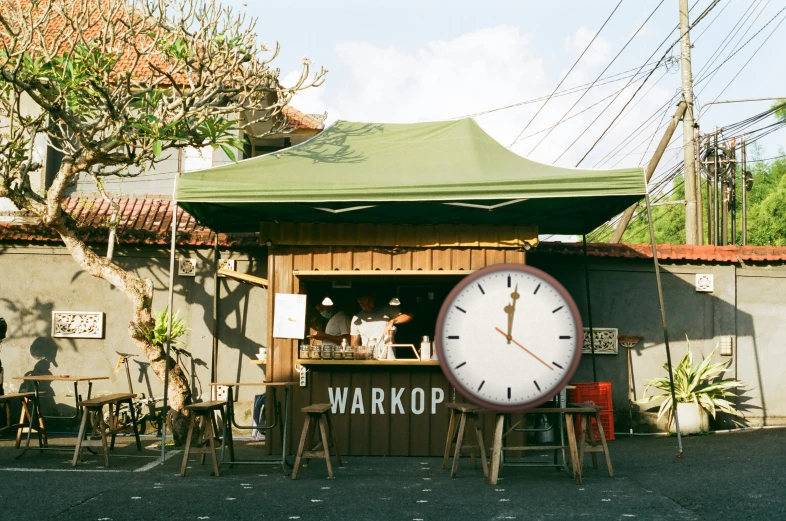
12:01:21
